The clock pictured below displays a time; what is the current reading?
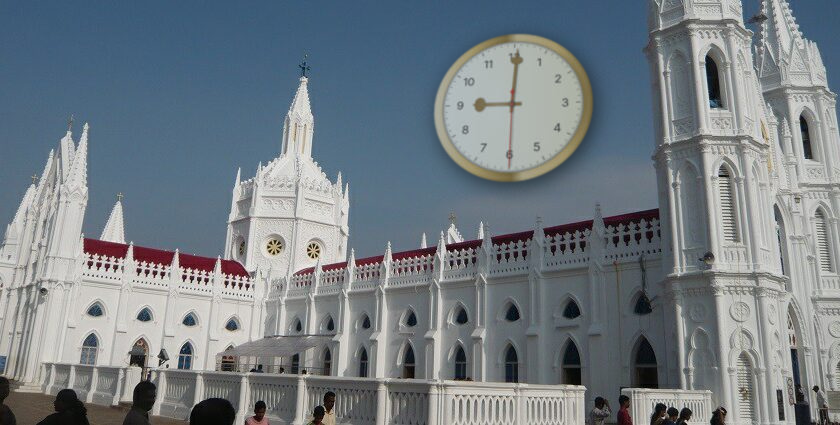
9:00:30
